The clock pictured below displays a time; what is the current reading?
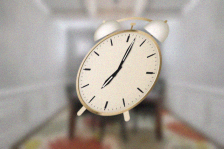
7:02
